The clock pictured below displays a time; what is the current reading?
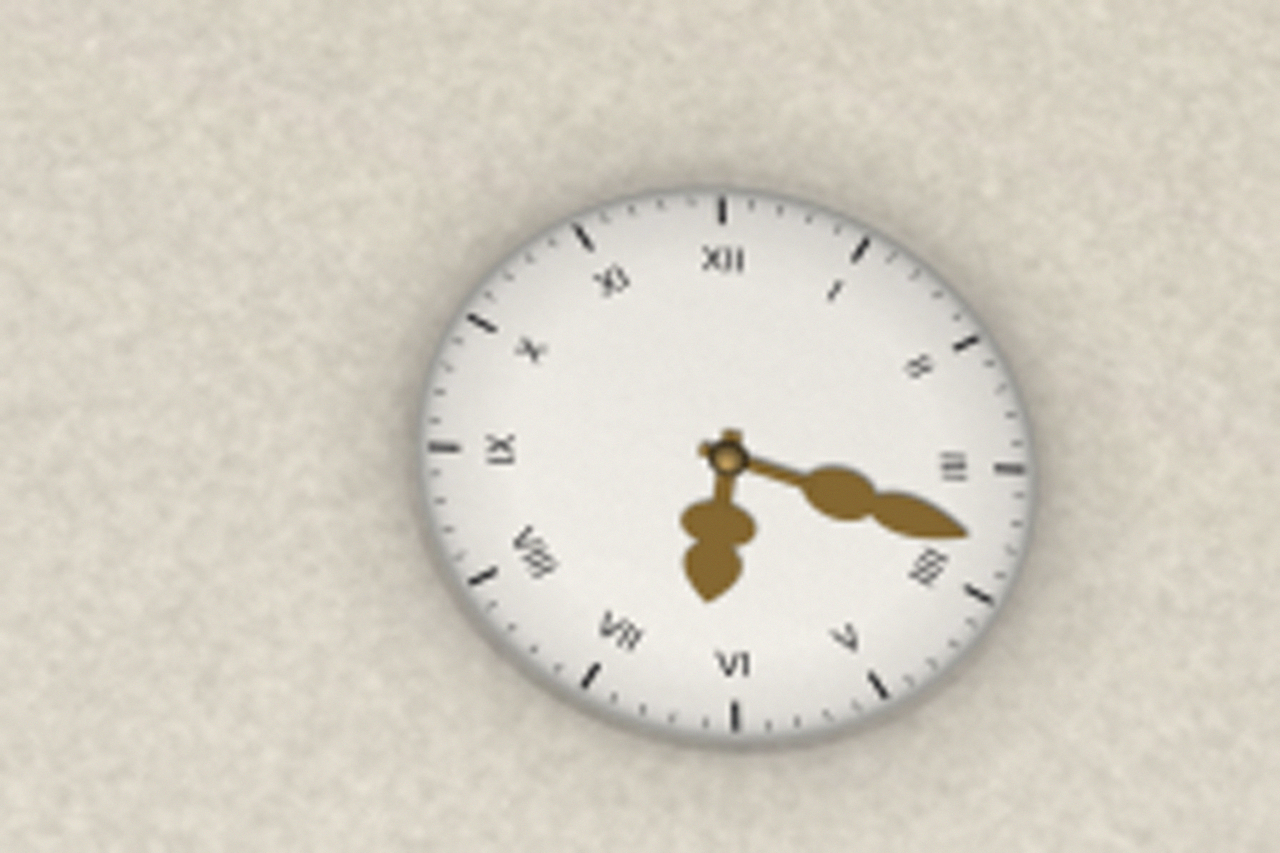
6:18
